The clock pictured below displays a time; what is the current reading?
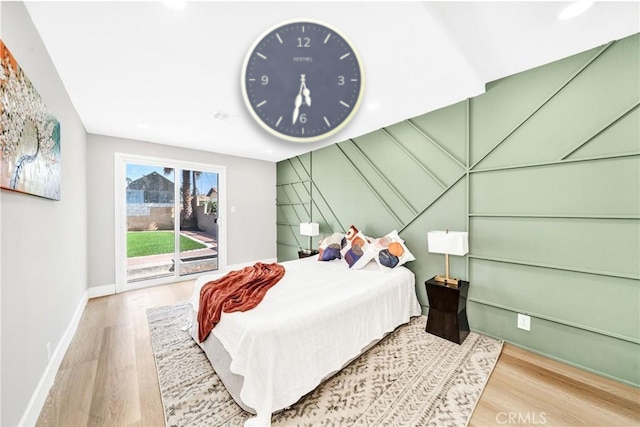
5:32
